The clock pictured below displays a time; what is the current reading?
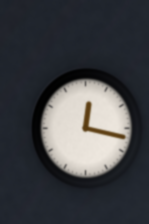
12:17
